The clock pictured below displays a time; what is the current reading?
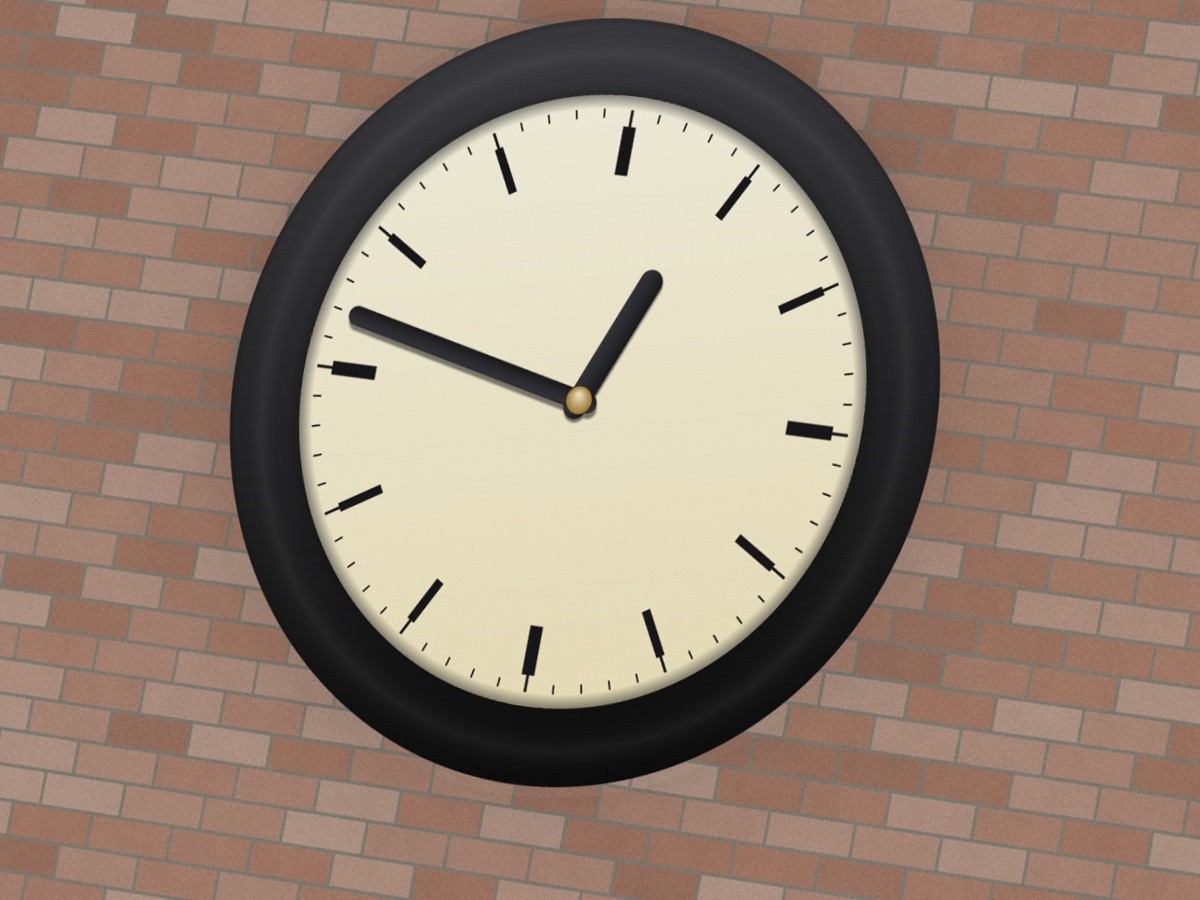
12:47
